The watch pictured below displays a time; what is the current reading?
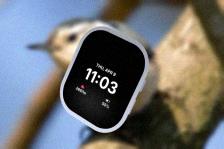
11:03
